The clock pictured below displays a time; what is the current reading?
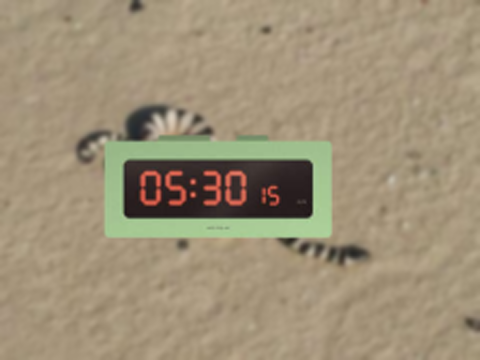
5:30:15
